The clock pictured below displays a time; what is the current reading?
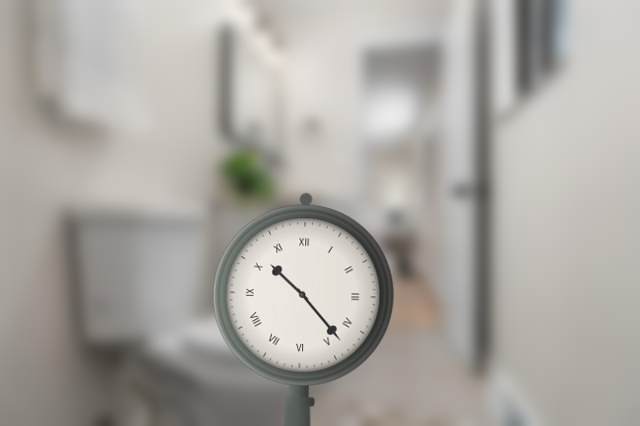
10:23
